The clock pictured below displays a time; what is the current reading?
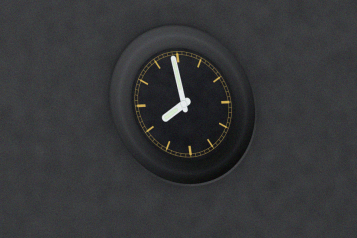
7:59
